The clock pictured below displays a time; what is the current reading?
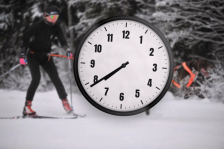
7:39
